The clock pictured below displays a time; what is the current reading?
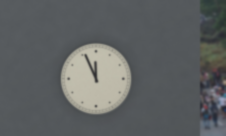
11:56
